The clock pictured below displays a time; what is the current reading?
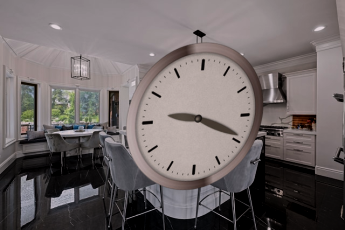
9:19
